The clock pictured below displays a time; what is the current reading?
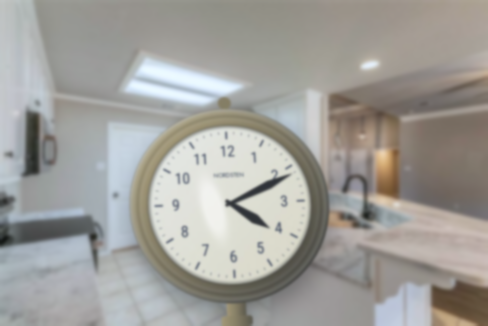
4:11
